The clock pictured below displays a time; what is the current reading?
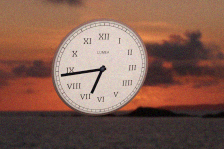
6:44
